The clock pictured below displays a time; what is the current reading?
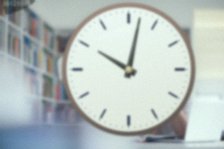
10:02
